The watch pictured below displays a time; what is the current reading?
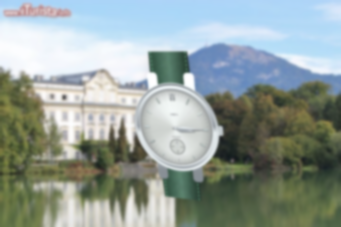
3:15
